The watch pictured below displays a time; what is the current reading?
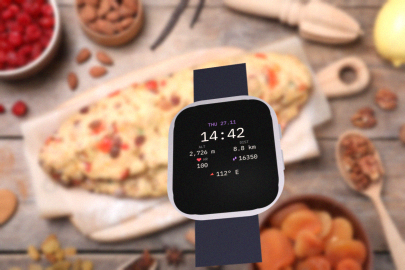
14:42
